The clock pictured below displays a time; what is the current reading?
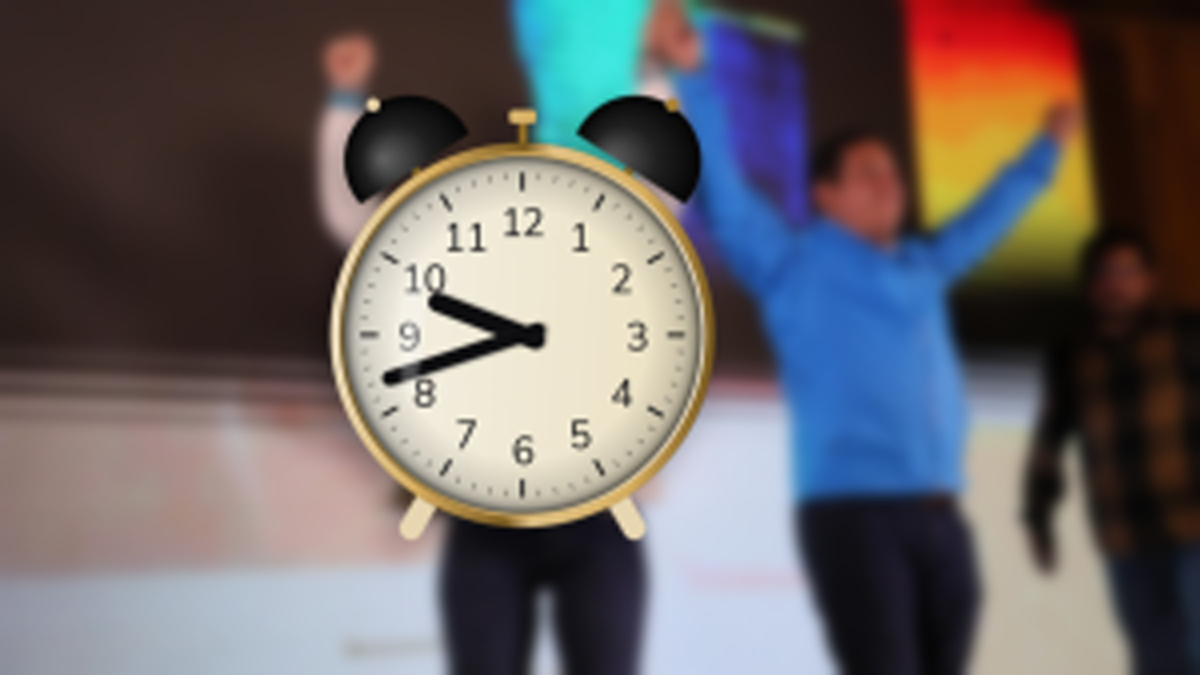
9:42
